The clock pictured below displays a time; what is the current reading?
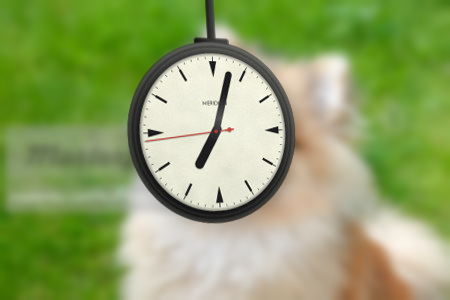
7:02:44
